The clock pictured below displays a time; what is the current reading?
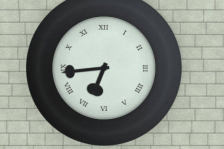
6:44
